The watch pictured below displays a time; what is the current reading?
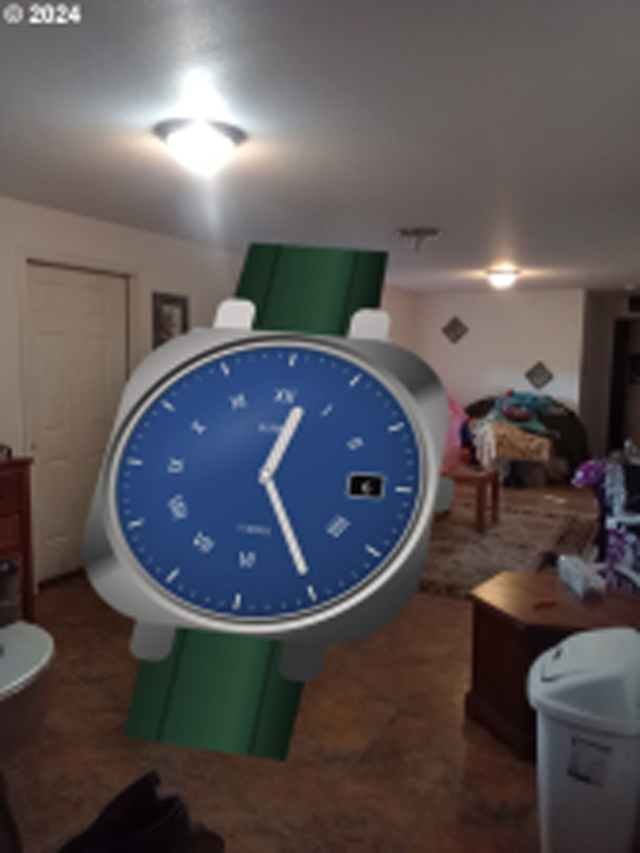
12:25
